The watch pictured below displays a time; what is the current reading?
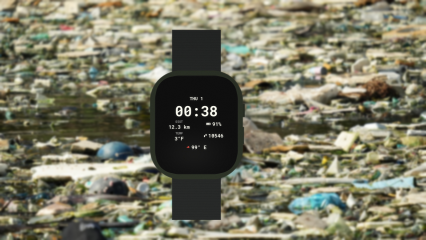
0:38
